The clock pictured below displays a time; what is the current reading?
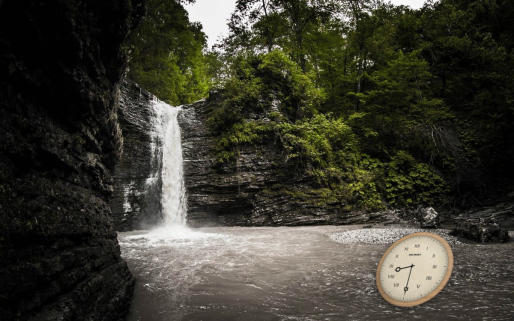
8:30
